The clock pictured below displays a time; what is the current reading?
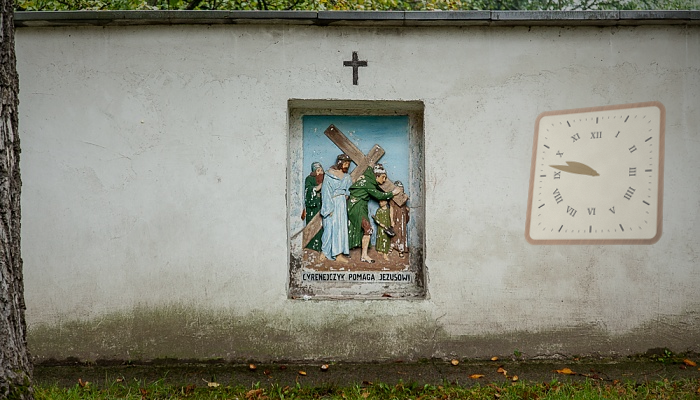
9:47
